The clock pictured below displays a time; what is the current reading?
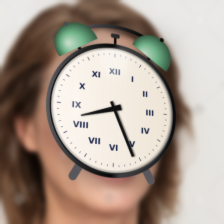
8:26
